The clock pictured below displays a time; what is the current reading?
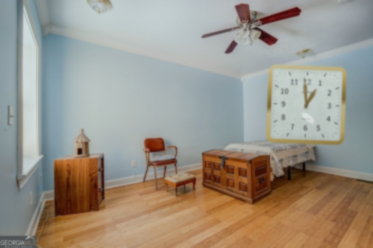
12:59
